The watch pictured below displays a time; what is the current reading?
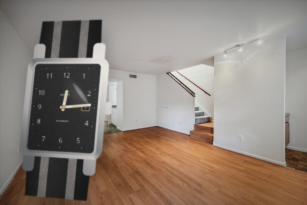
12:14
